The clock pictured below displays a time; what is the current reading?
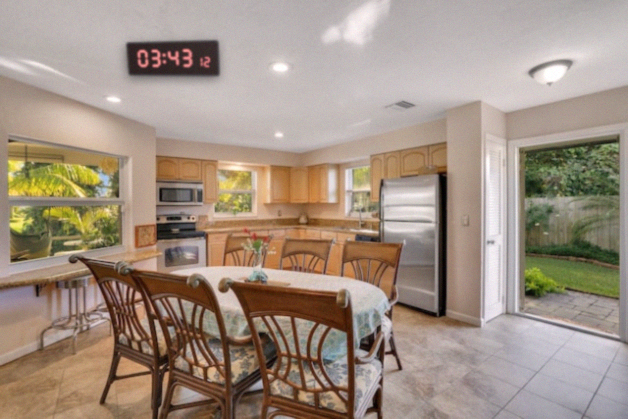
3:43
